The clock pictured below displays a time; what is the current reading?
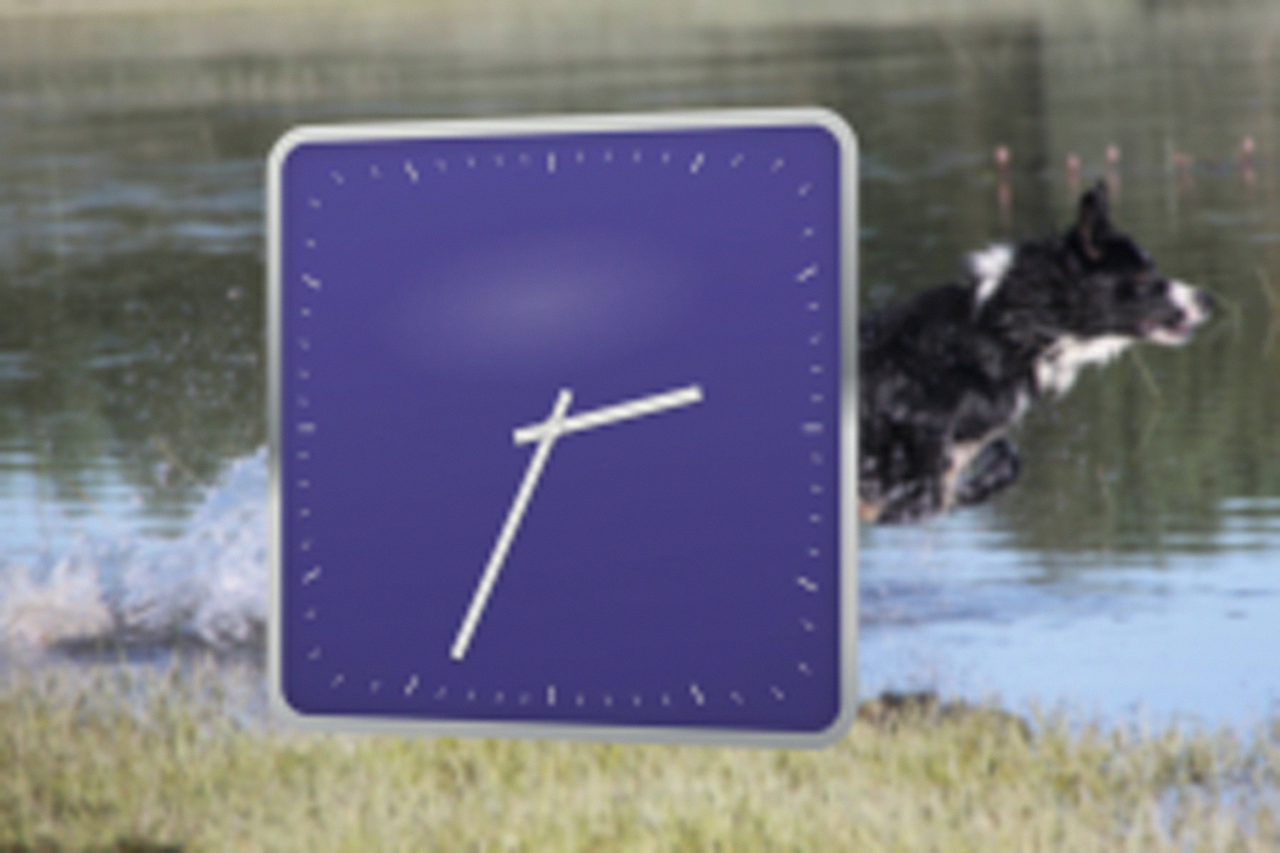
2:34
